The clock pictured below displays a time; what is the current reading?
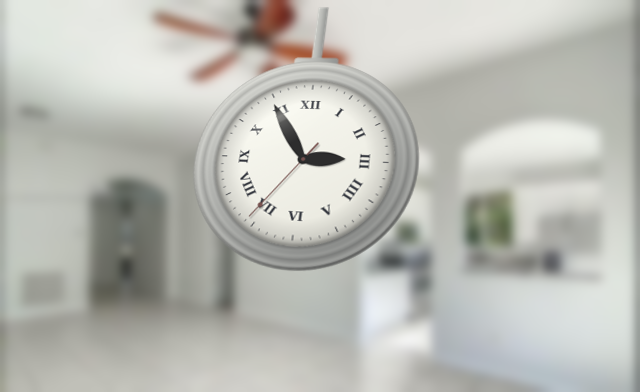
2:54:36
